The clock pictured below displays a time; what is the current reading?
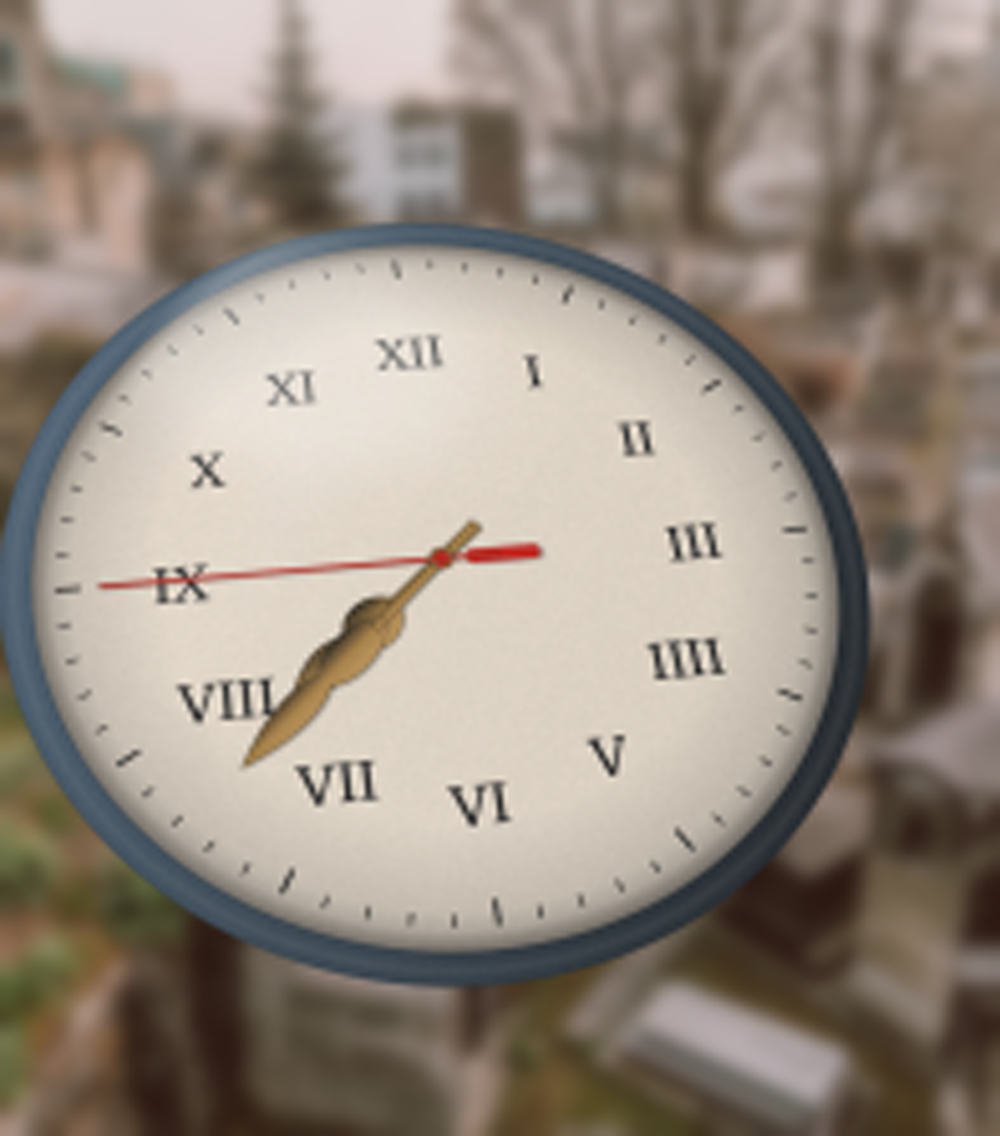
7:37:45
